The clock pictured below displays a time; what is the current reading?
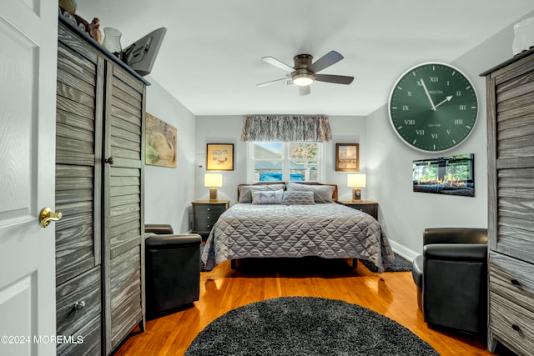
1:56
